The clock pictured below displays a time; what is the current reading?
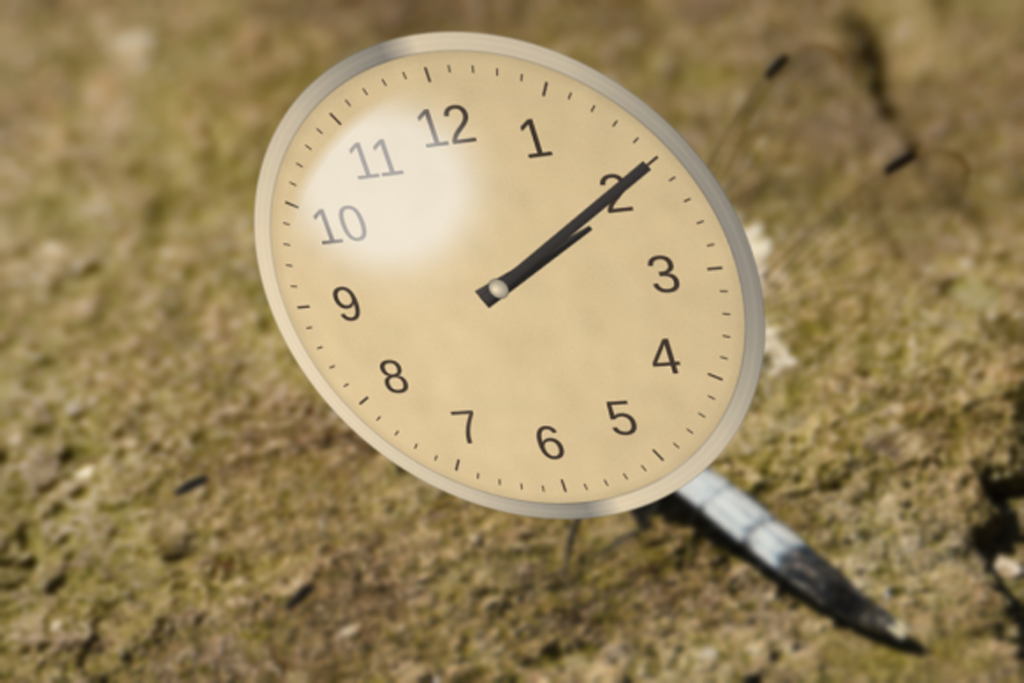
2:10
